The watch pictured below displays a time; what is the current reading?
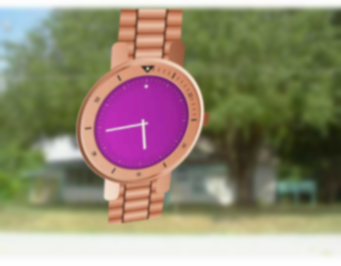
5:44
